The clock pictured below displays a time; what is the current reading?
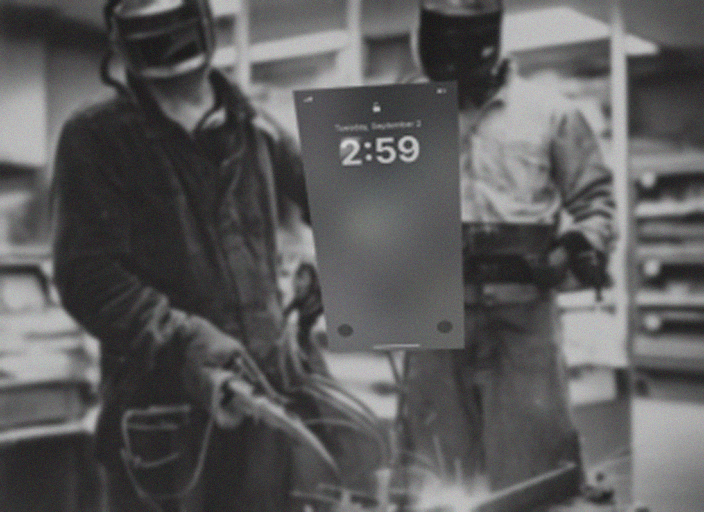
2:59
